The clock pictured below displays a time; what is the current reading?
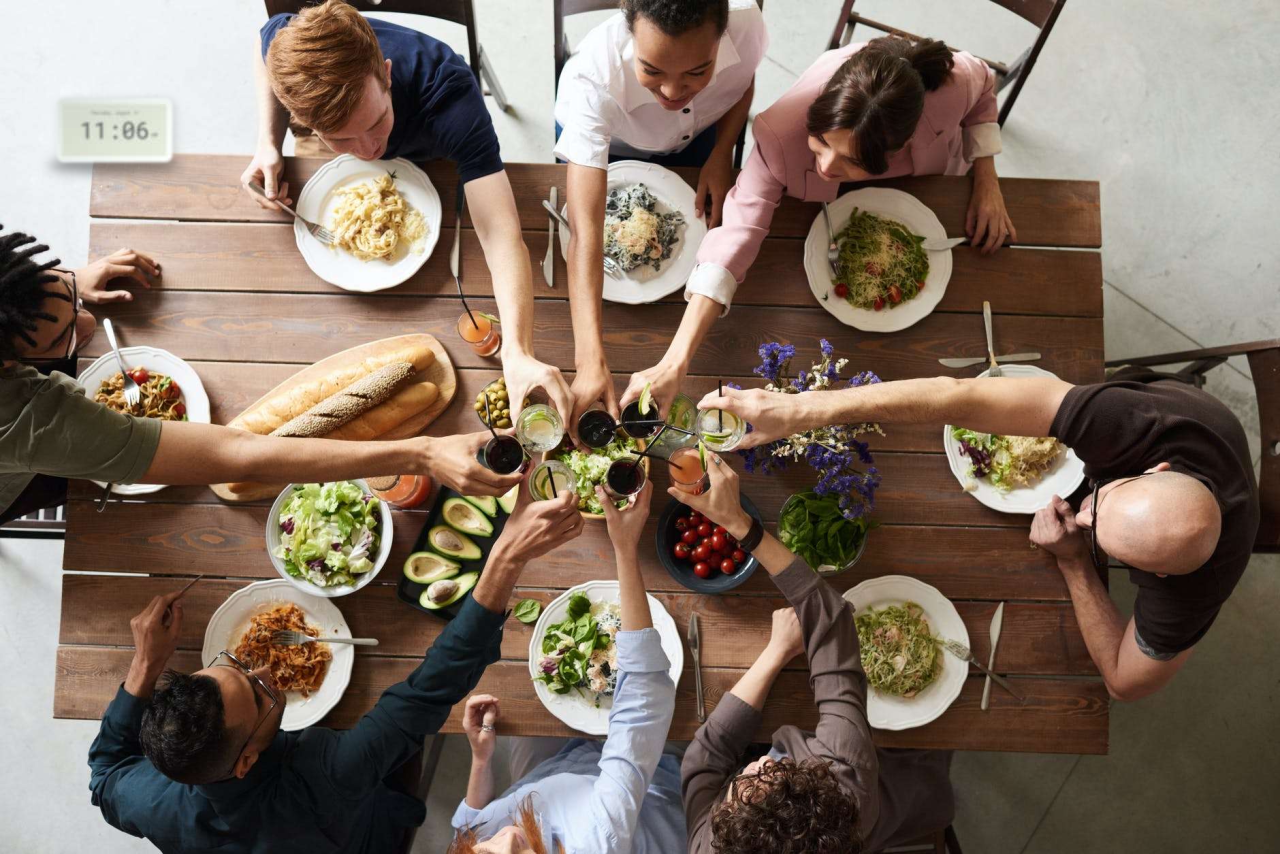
11:06
